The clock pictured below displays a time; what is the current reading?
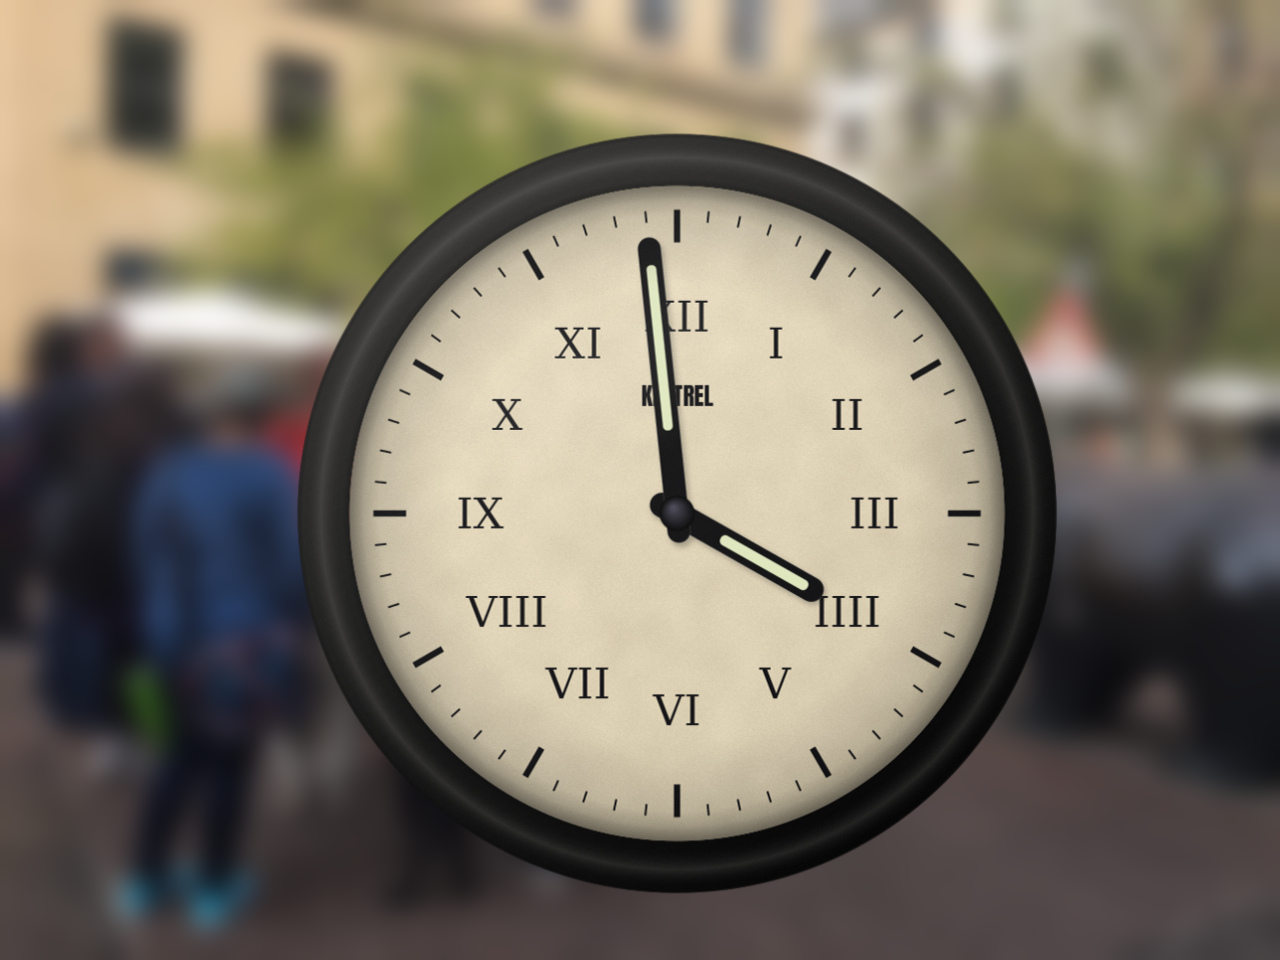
3:59
